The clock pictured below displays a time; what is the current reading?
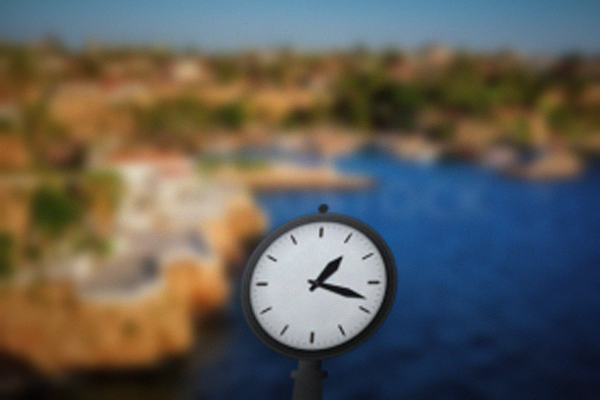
1:18
